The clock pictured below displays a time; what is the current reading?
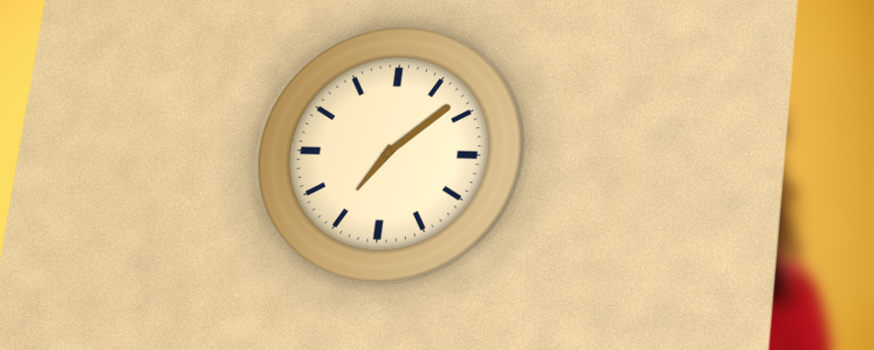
7:08
